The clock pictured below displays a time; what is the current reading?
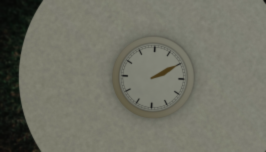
2:10
